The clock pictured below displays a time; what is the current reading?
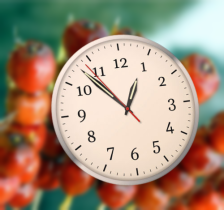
12:52:54
